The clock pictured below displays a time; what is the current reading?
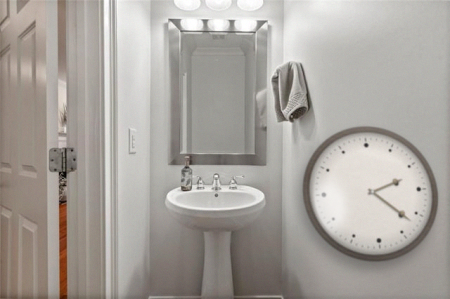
2:22
